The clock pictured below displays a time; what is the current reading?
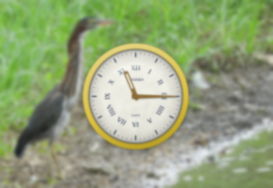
11:15
